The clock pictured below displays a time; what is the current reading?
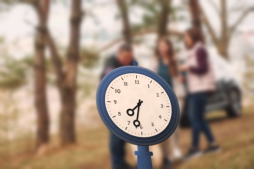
7:32
